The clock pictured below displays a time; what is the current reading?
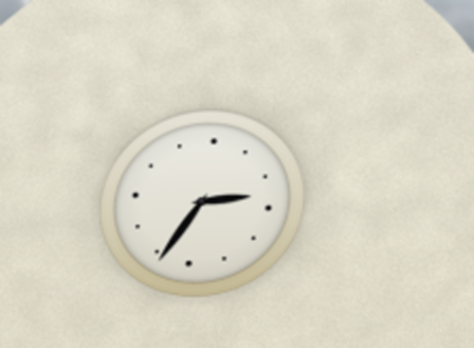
2:34
